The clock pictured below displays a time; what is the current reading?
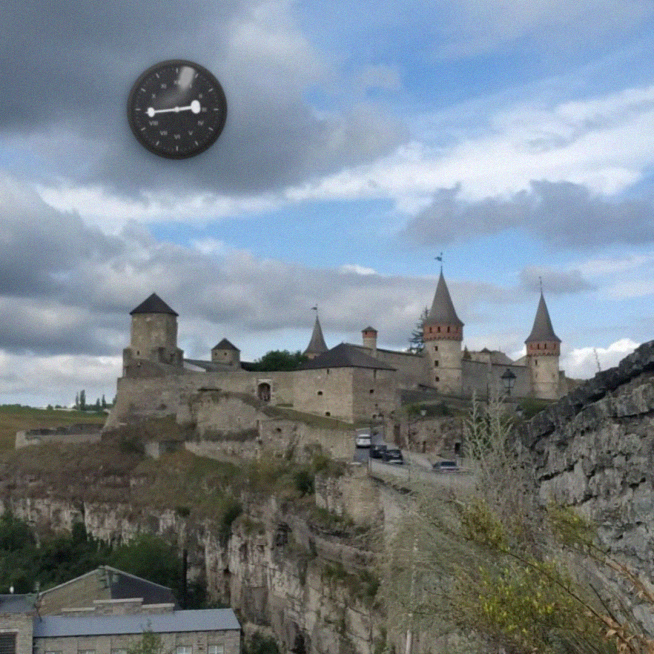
2:44
